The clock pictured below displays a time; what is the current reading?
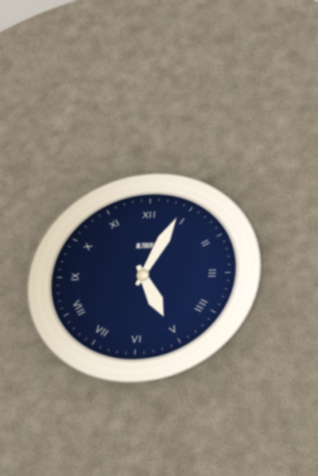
5:04
